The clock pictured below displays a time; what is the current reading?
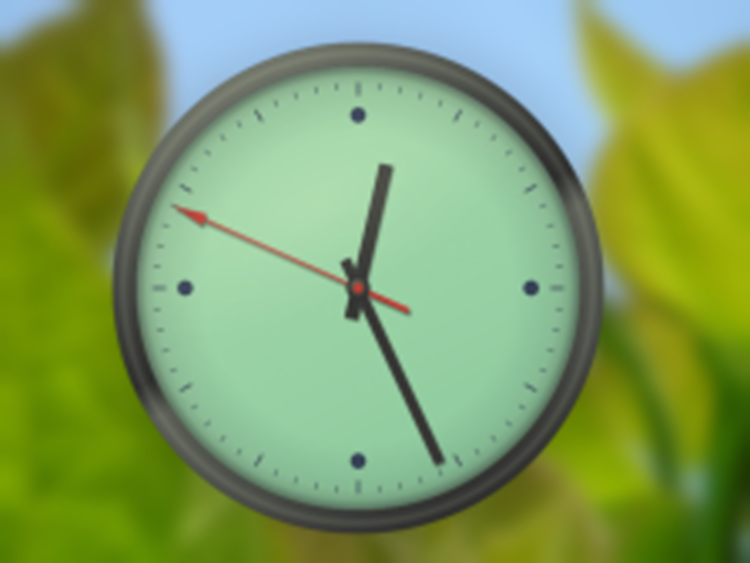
12:25:49
